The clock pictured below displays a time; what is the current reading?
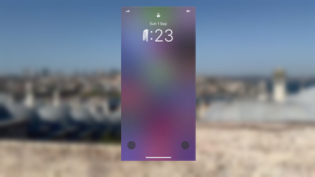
1:23
